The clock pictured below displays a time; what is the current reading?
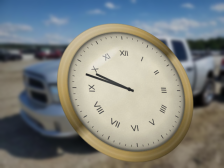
9:48
